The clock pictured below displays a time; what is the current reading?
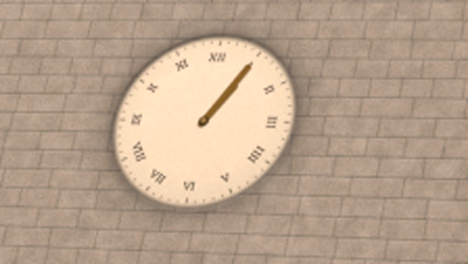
1:05
